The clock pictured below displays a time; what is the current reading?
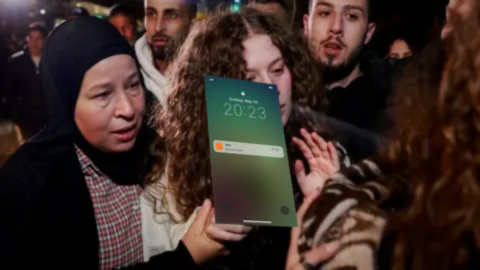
20:23
